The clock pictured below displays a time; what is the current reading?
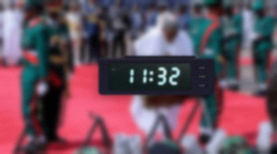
11:32
